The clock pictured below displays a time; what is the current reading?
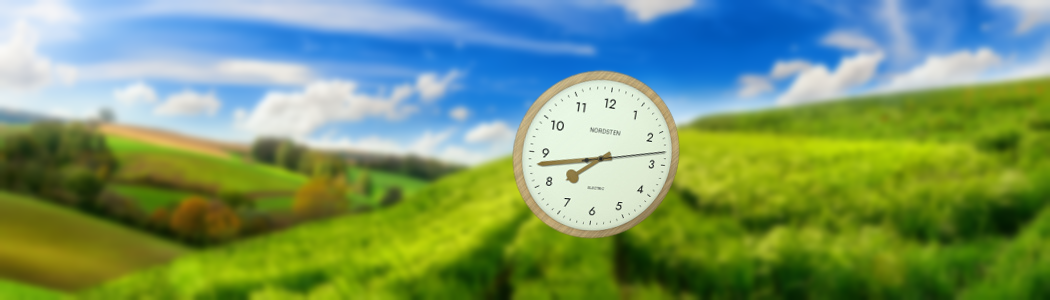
7:43:13
